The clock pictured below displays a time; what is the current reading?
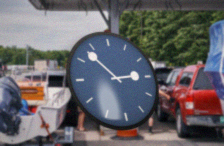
2:53
